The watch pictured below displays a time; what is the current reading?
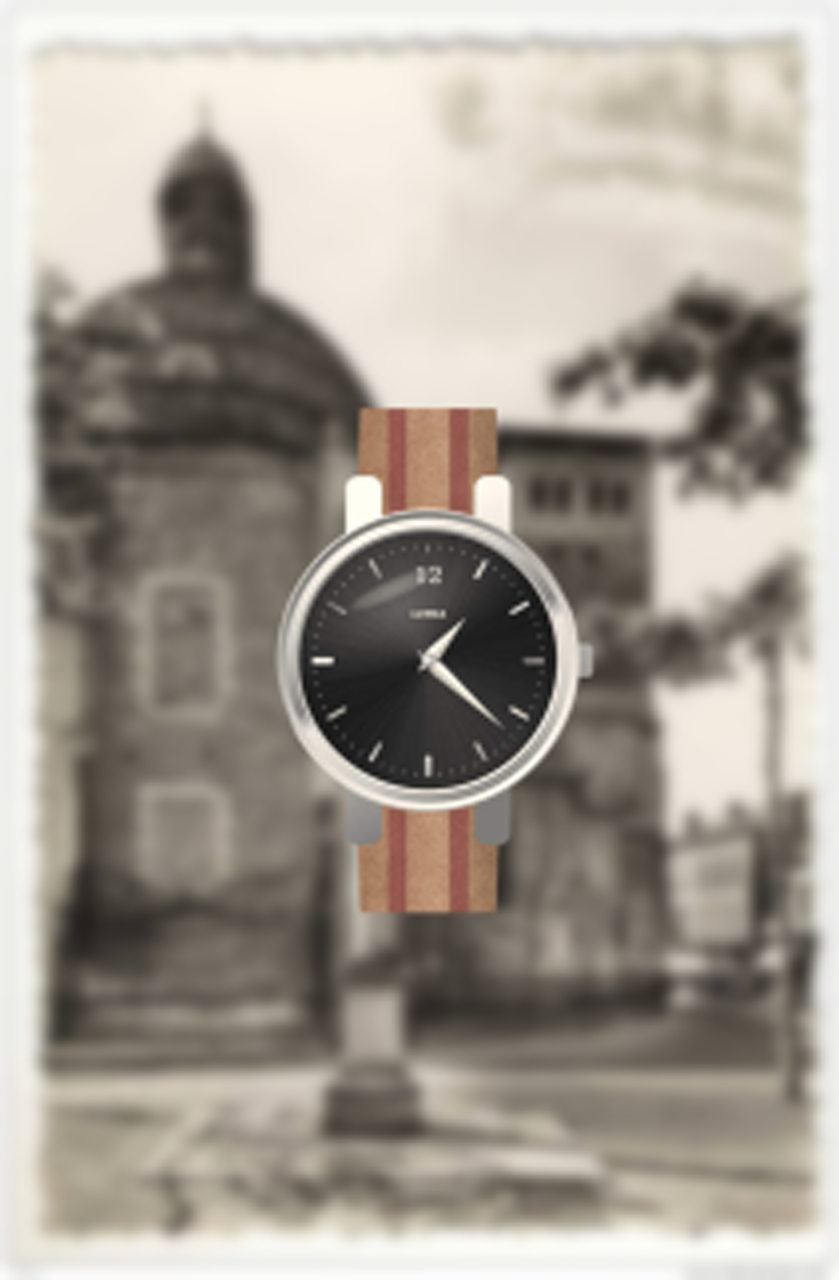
1:22
